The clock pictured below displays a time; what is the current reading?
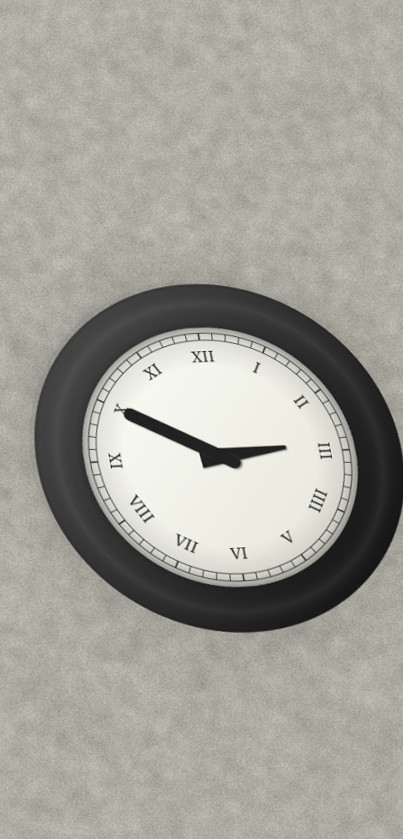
2:50
